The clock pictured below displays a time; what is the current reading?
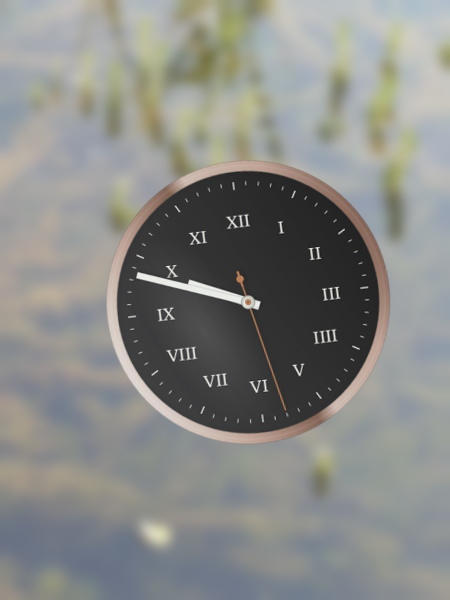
9:48:28
